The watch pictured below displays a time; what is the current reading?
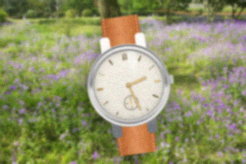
2:27
